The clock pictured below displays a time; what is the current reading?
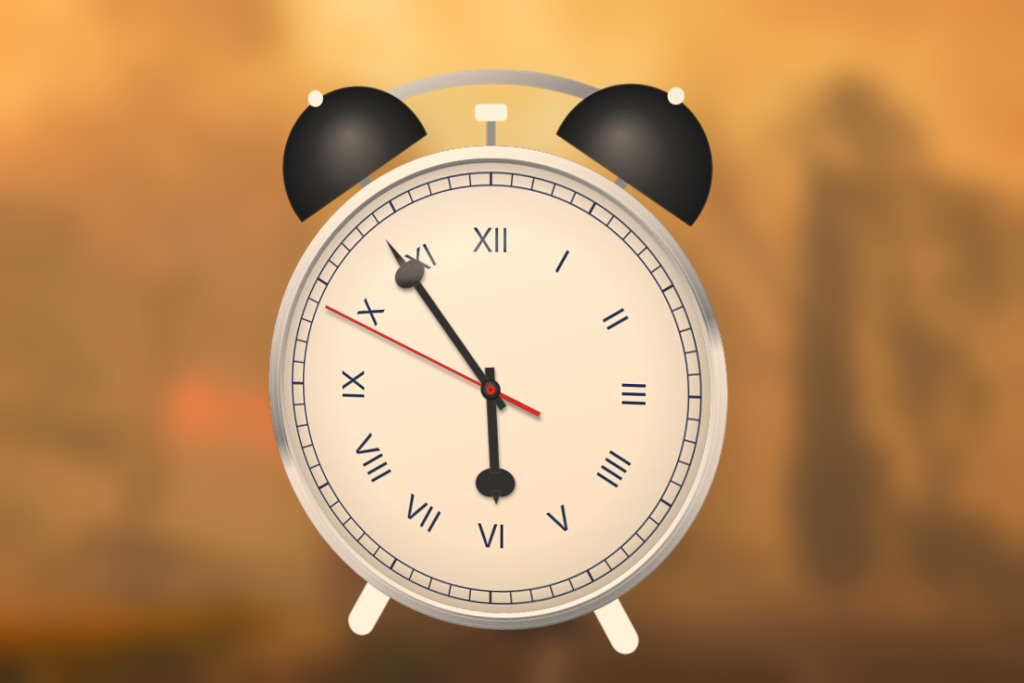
5:53:49
